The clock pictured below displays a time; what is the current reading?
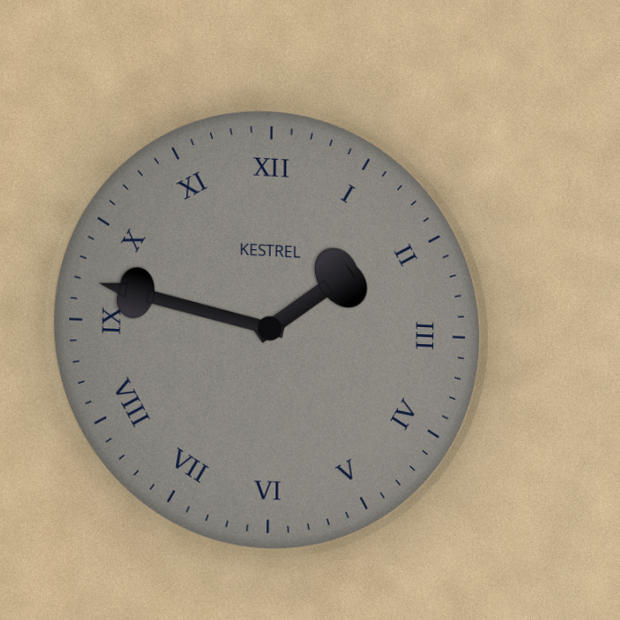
1:47
